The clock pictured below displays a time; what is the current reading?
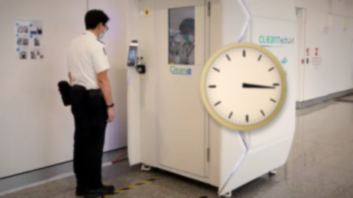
3:16
